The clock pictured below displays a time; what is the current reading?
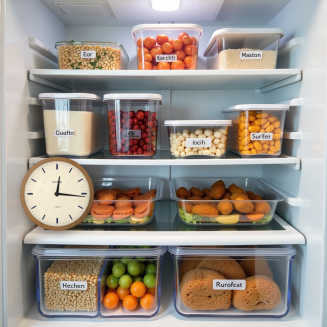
12:16
